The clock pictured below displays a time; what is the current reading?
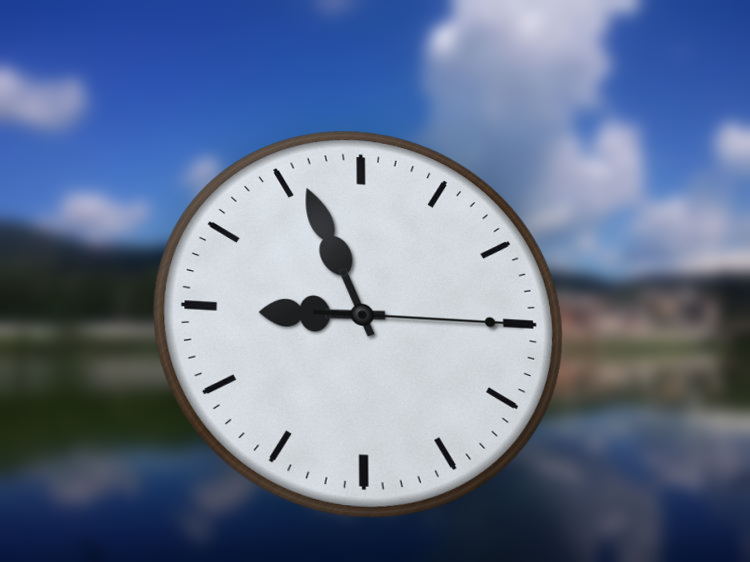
8:56:15
